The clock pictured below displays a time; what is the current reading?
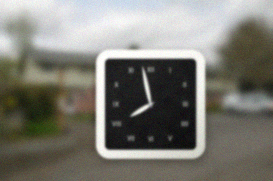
7:58
